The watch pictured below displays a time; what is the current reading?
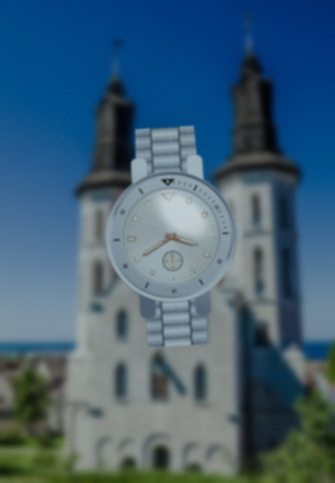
3:40
